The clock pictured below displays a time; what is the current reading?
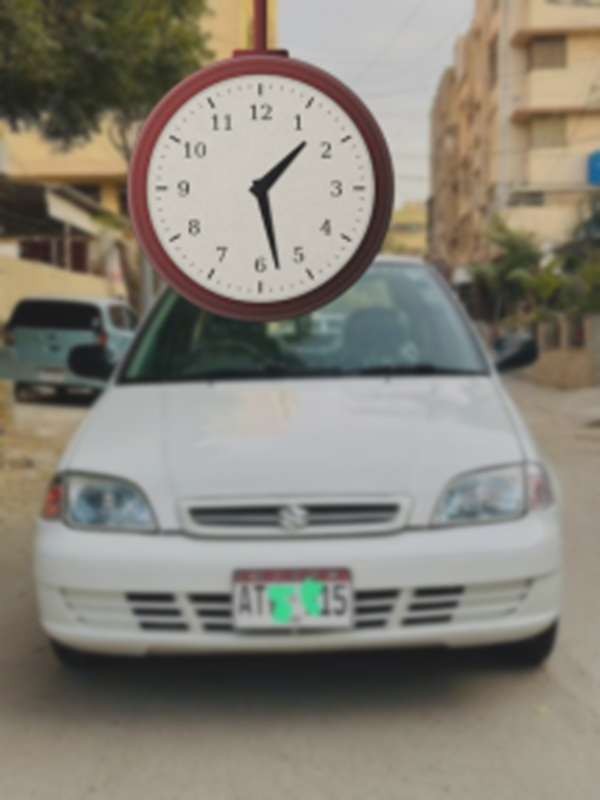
1:28
